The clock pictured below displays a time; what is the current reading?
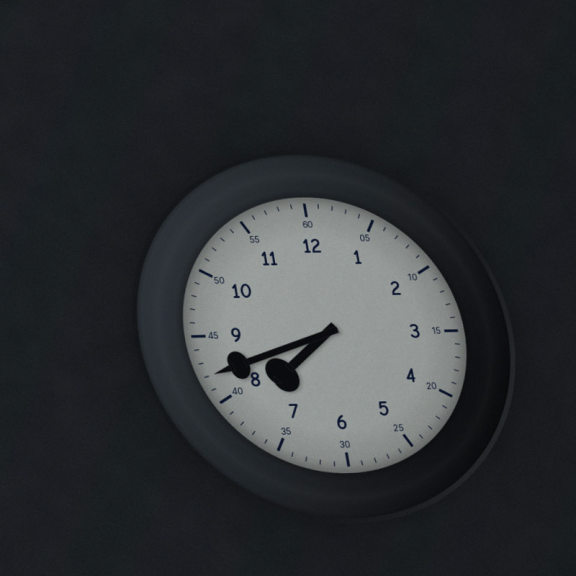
7:42
